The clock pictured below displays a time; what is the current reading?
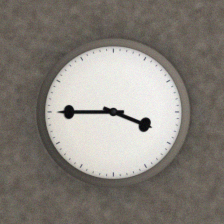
3:45
